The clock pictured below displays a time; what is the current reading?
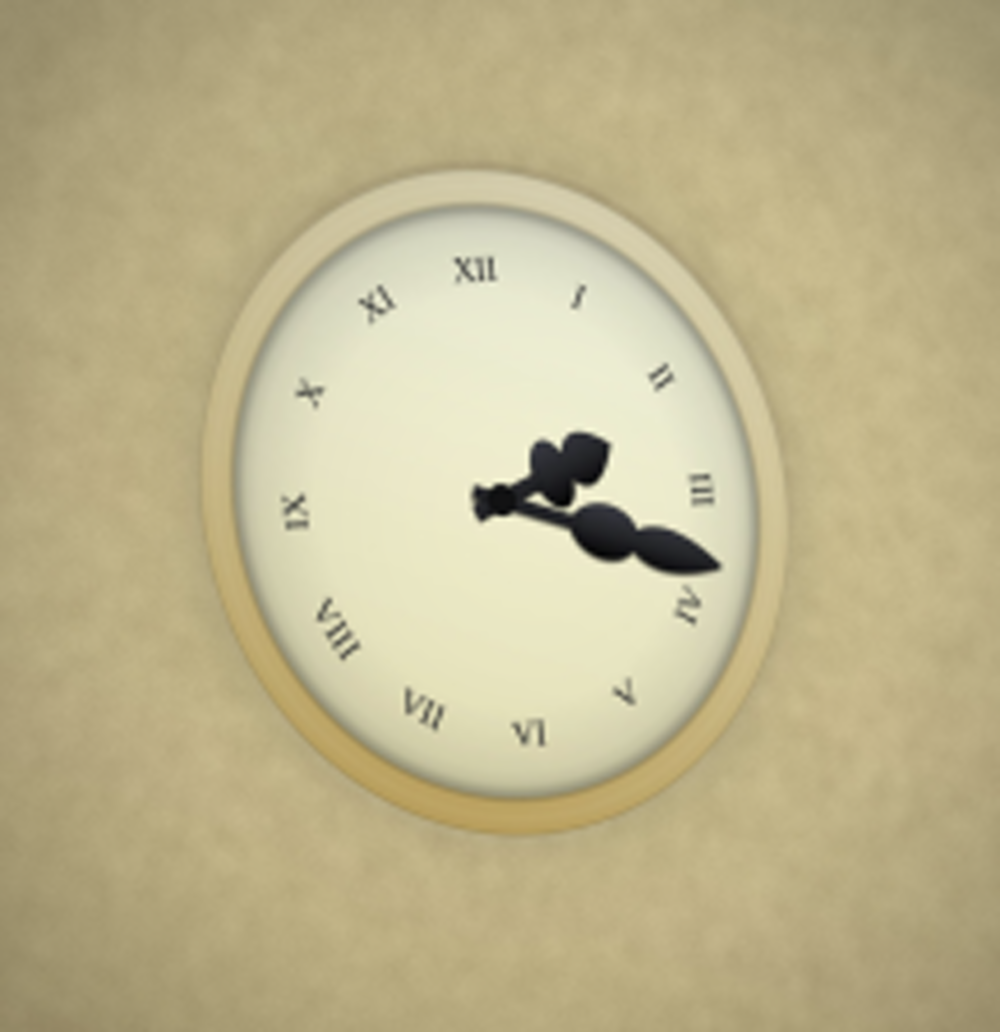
2:18
